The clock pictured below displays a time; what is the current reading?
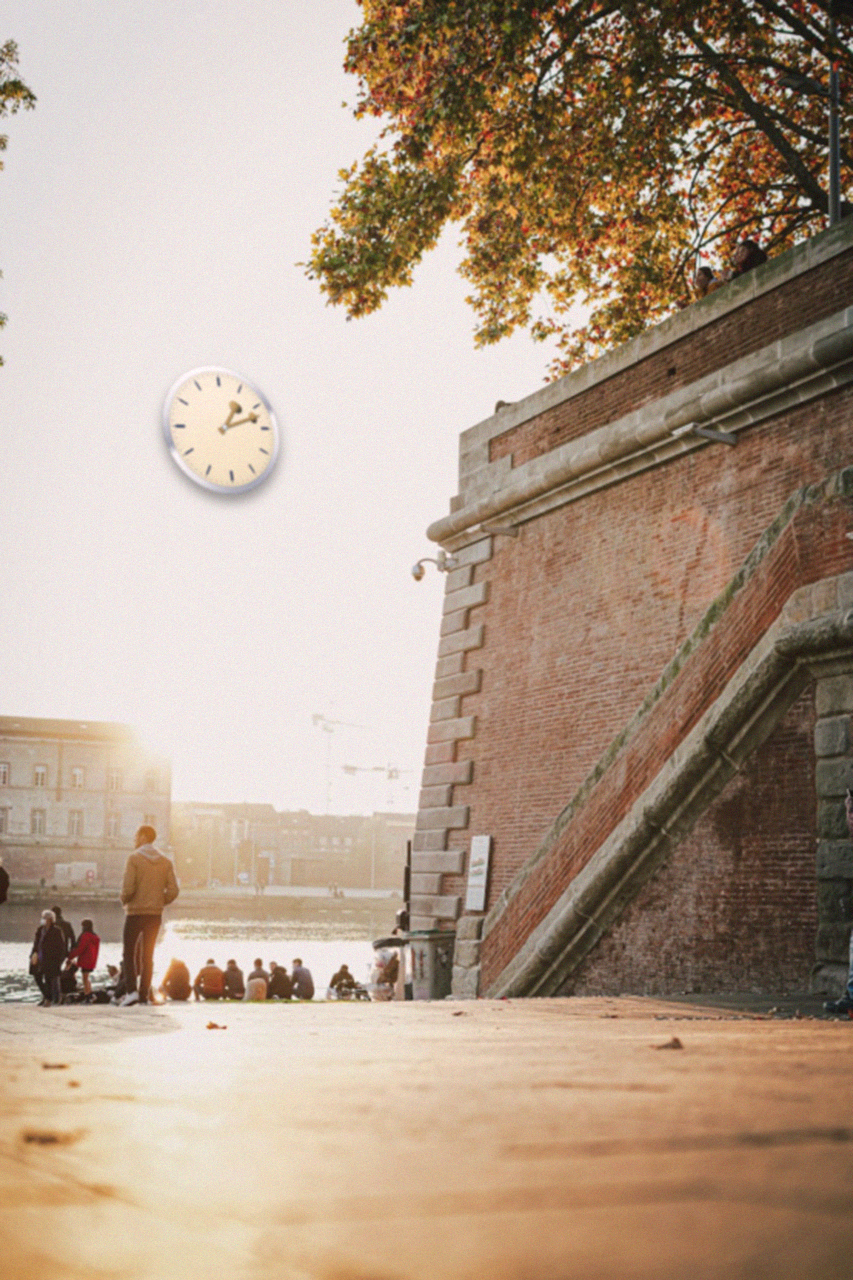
1:12
